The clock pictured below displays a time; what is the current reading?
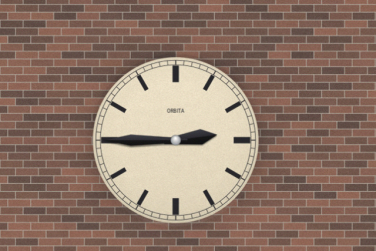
2:45
